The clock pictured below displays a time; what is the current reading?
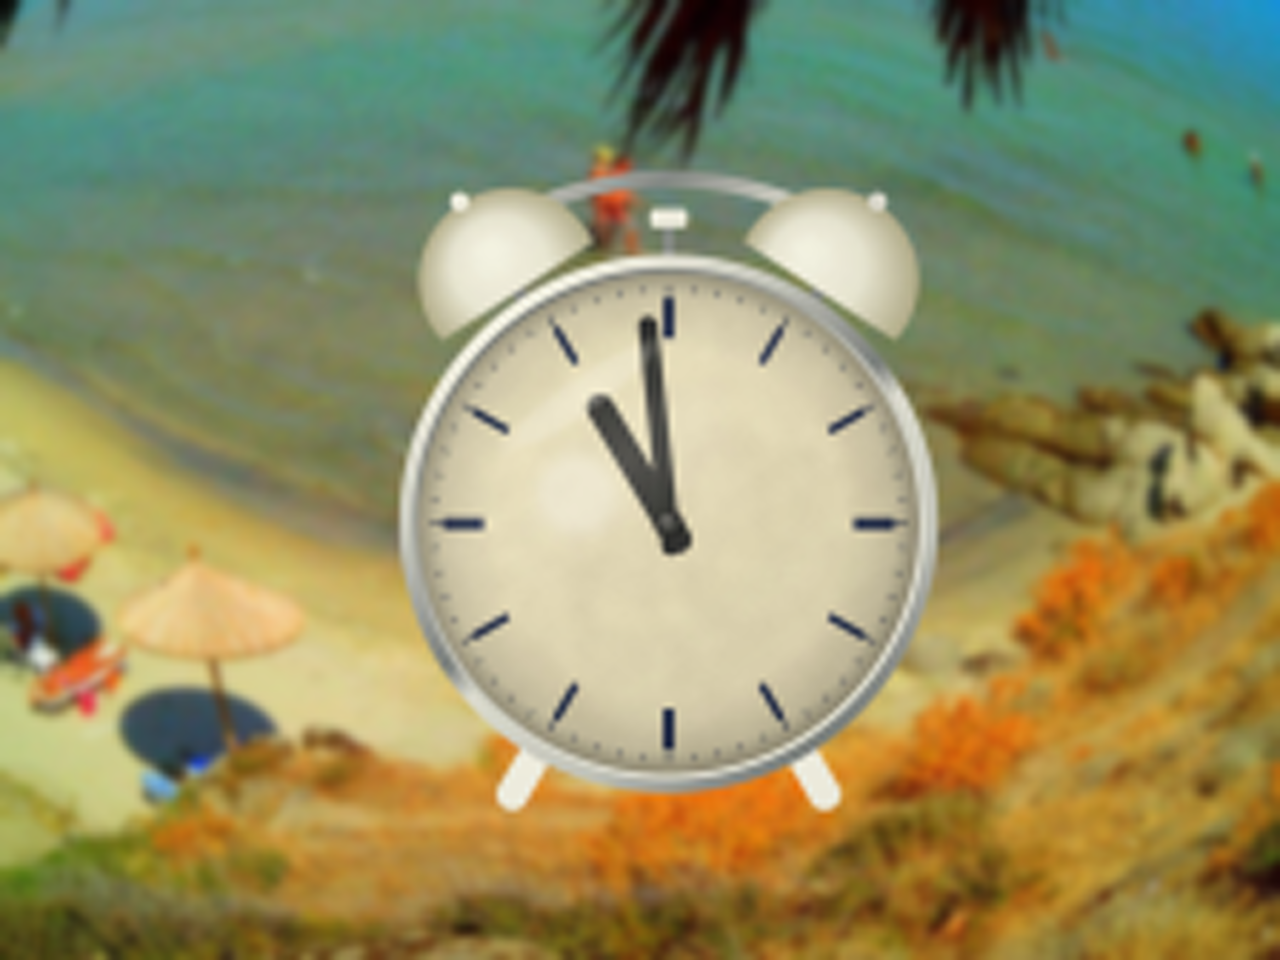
10:59
